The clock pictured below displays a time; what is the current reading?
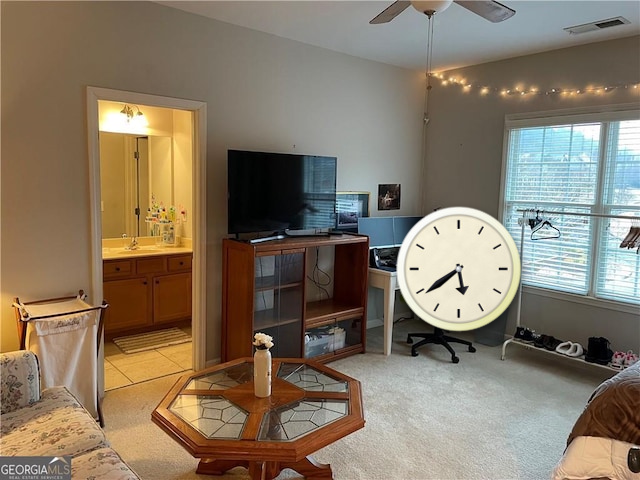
5:39
